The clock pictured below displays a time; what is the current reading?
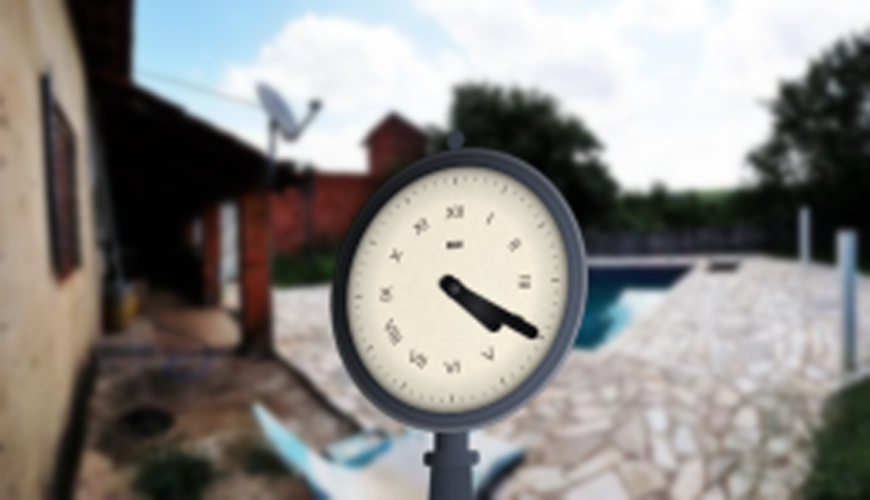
4:20
